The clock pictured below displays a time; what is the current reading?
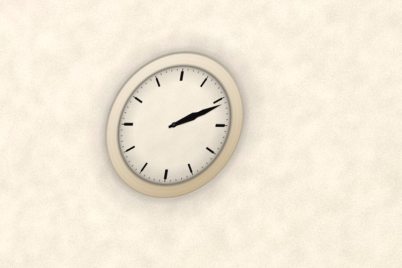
2:11
